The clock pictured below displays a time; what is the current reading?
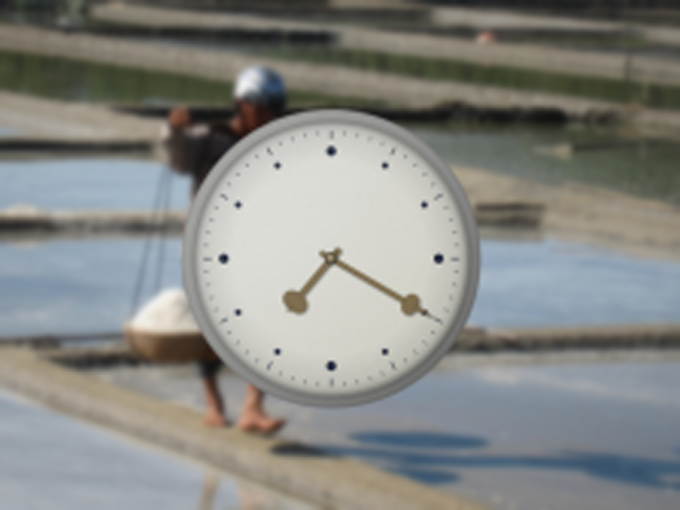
7:20
